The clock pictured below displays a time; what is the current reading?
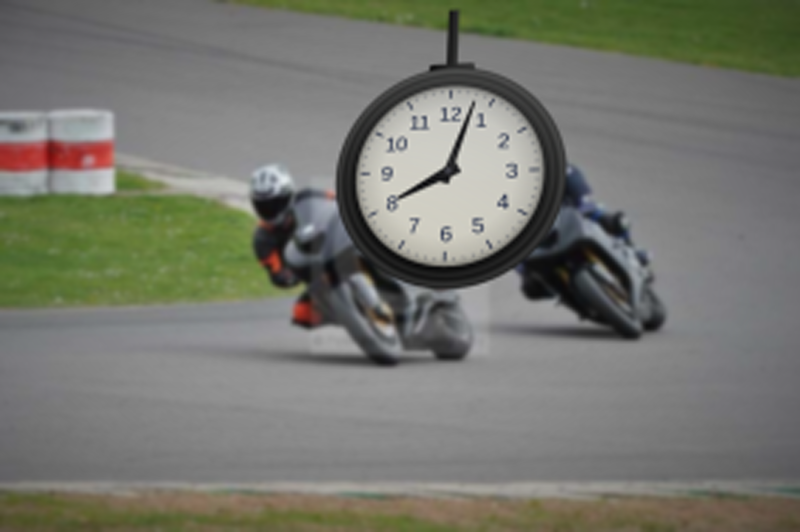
8:03
